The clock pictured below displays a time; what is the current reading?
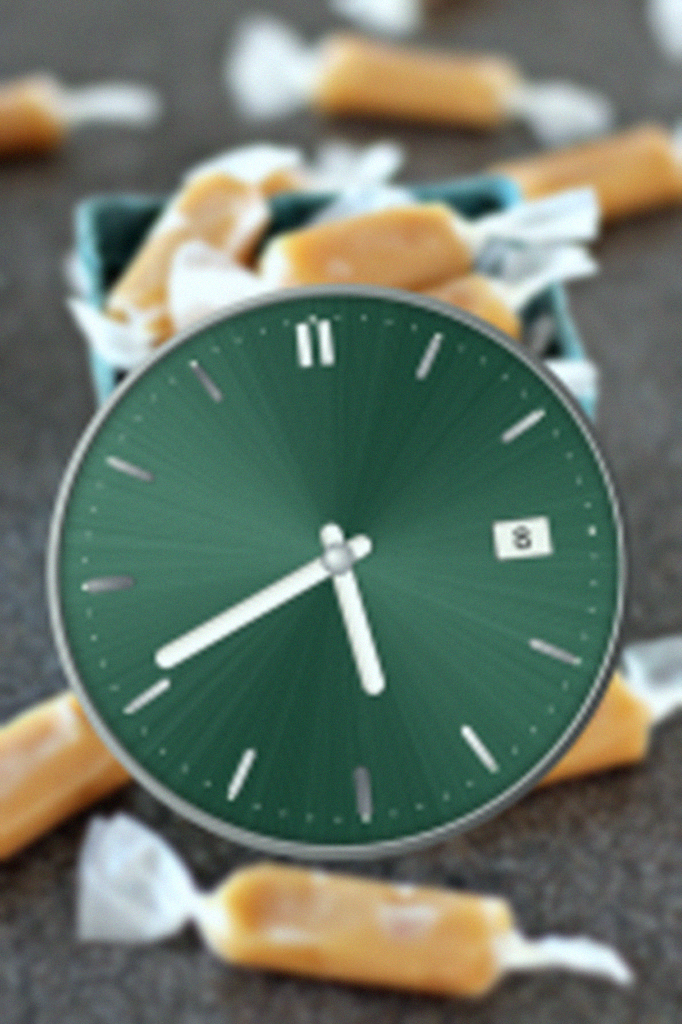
5:41
